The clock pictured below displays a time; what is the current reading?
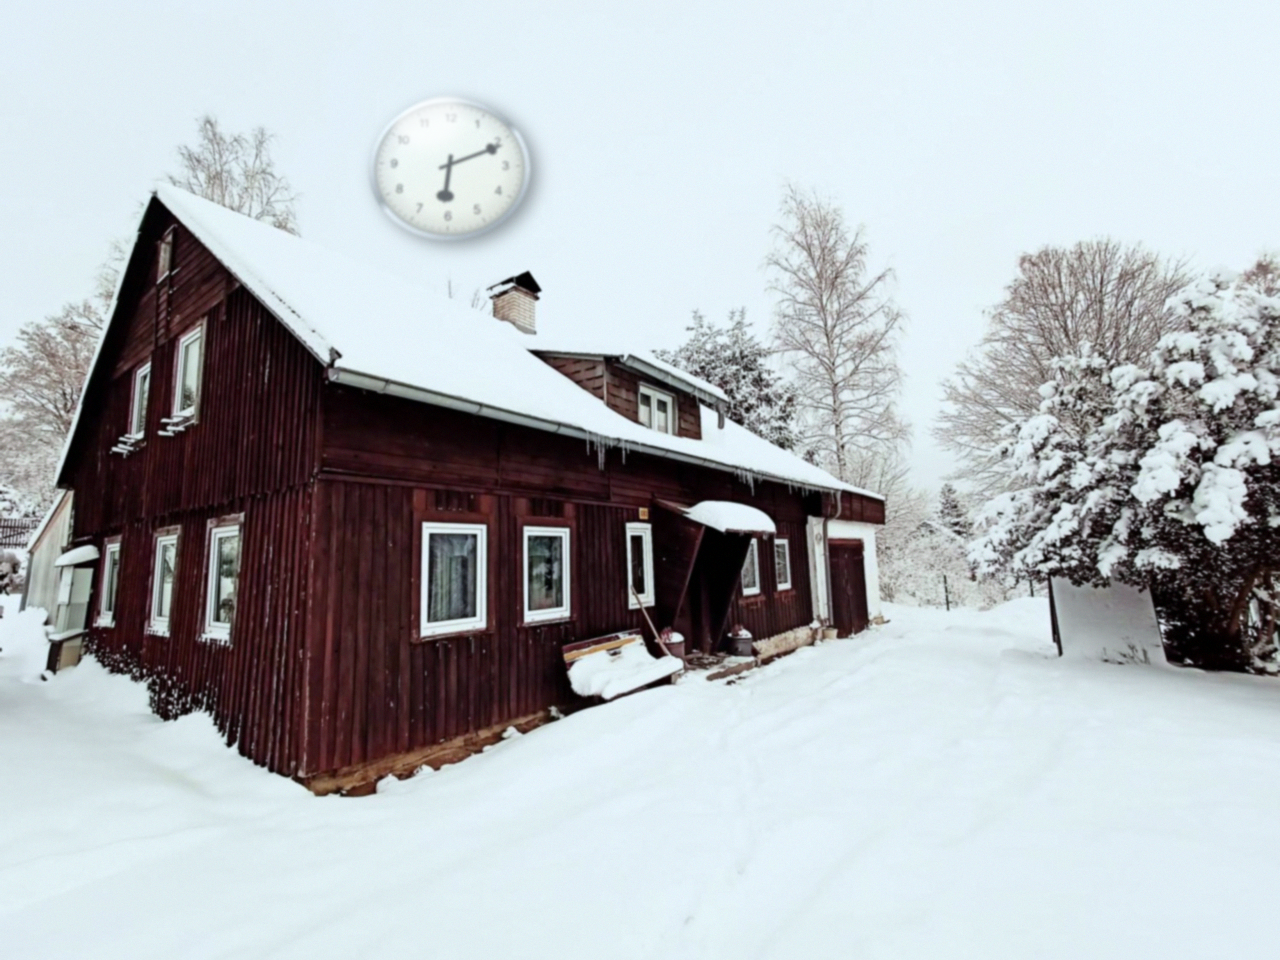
6:11
